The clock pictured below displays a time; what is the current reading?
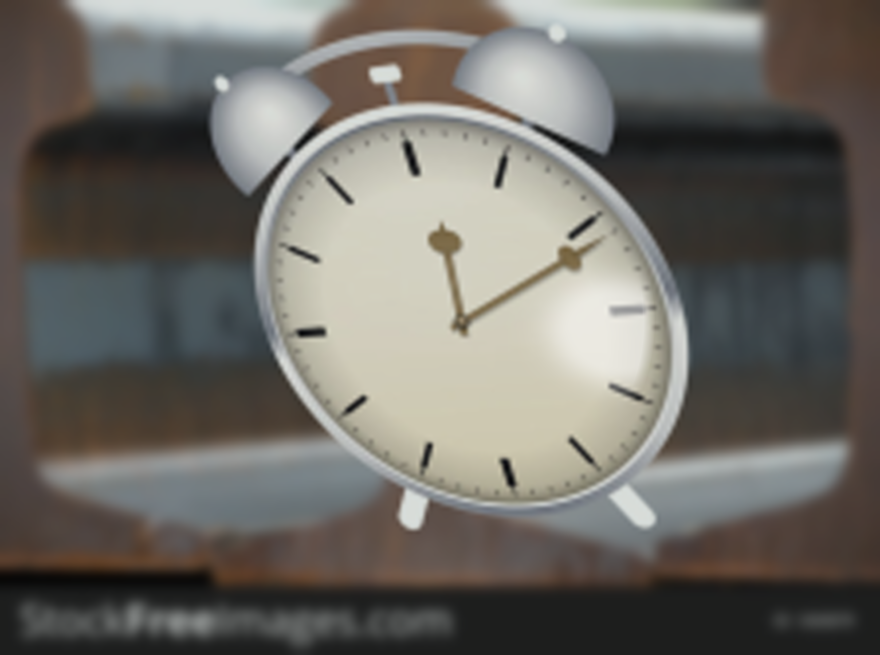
12:11
